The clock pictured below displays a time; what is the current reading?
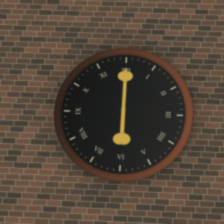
6:00
